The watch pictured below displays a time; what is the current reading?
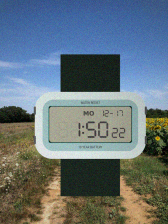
1:50:22
